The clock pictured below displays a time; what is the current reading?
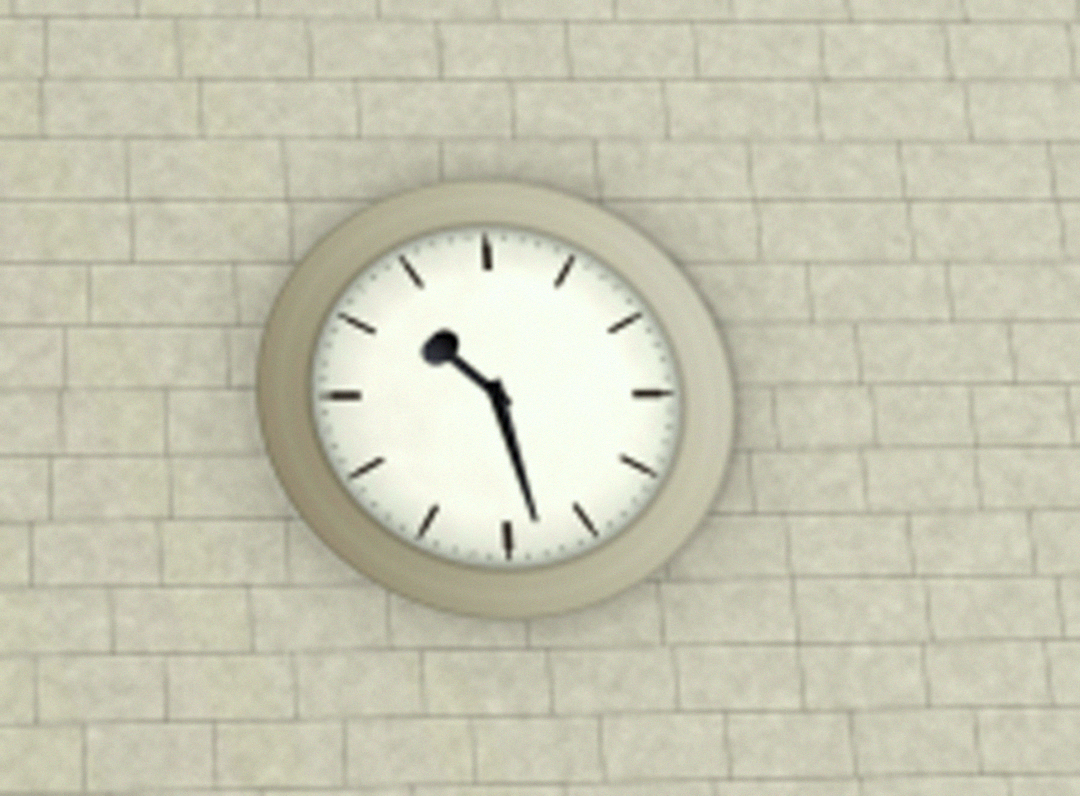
10:28
